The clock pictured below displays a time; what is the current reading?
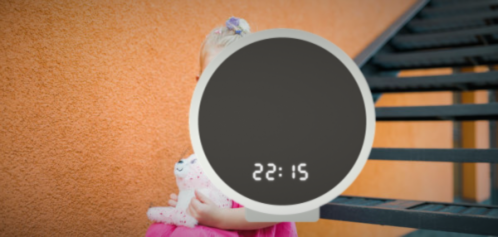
22:15
